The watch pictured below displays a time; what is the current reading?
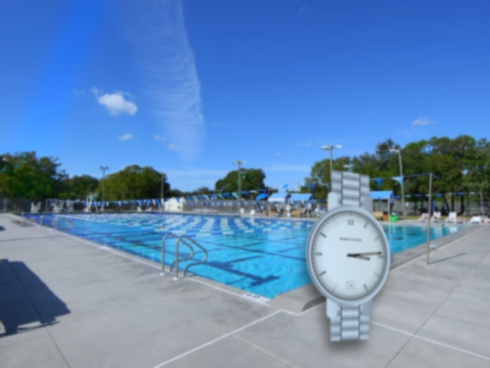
3:14
